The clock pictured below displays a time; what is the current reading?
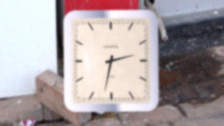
2:32
